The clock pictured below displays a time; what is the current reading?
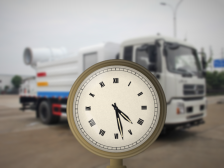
4:28
